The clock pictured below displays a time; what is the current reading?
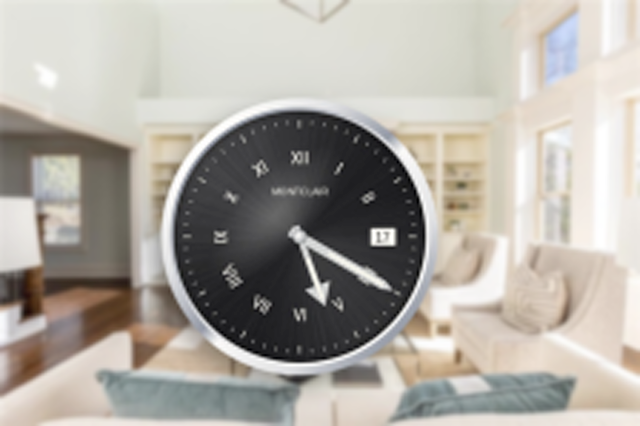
5:20
